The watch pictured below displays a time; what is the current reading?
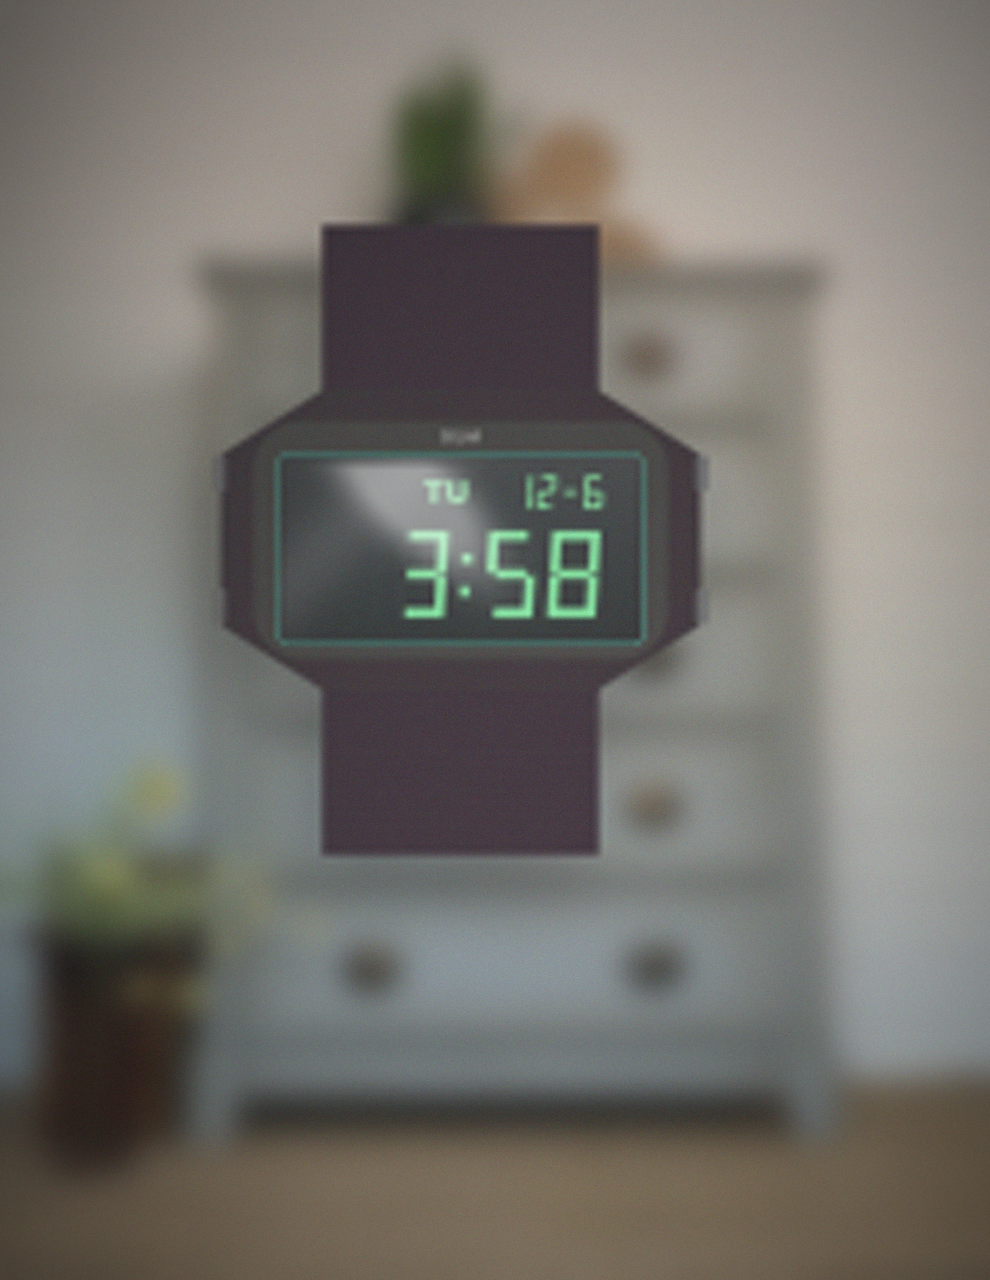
3:58
